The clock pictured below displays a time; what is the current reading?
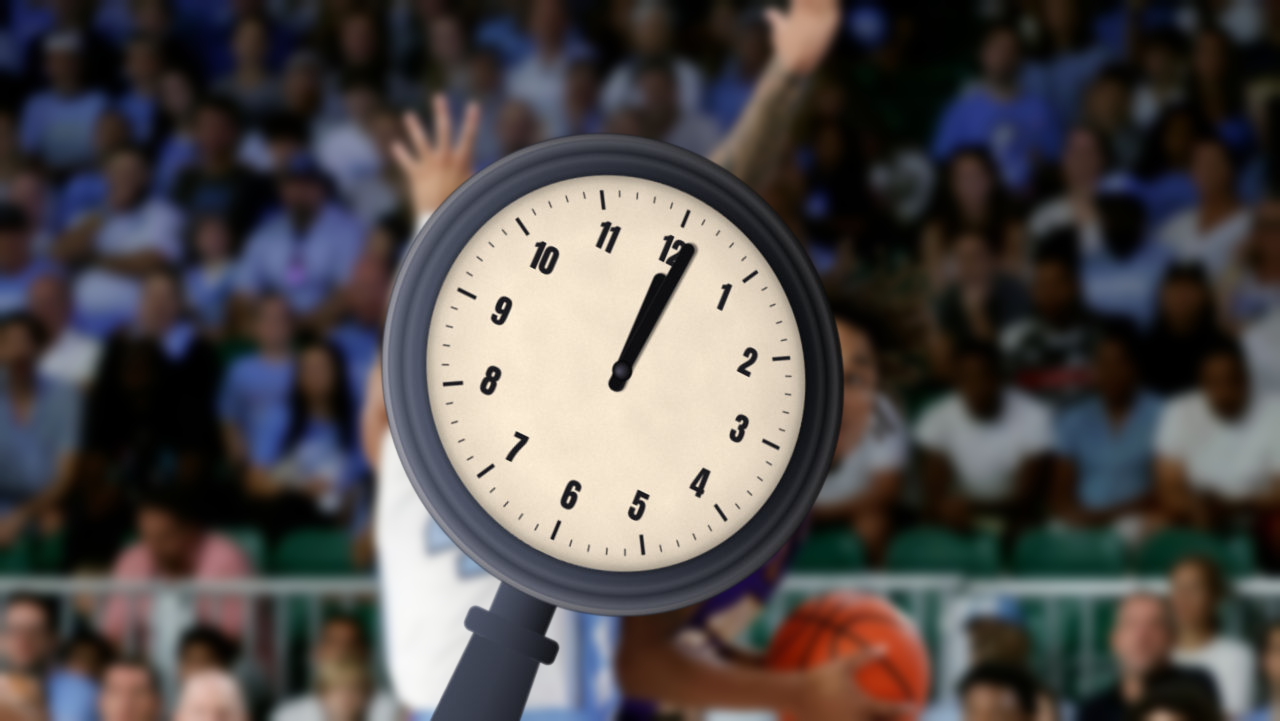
12:01
